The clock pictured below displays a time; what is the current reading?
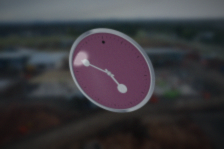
4:49
